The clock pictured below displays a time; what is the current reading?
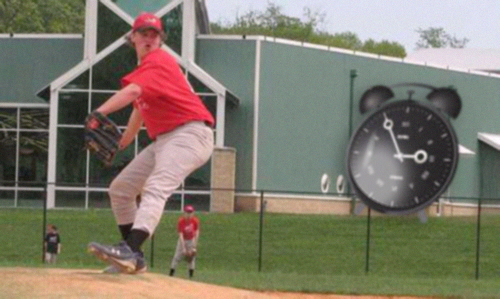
2:55
